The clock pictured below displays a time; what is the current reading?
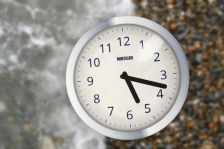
5:18
